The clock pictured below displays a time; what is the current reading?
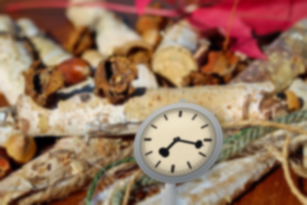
7:17
